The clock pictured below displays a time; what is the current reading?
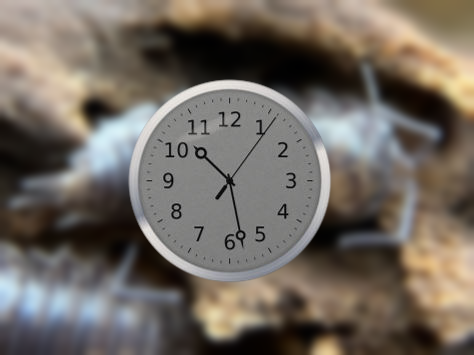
10:28:06
